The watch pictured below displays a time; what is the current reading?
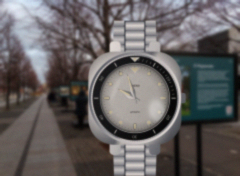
9:57
